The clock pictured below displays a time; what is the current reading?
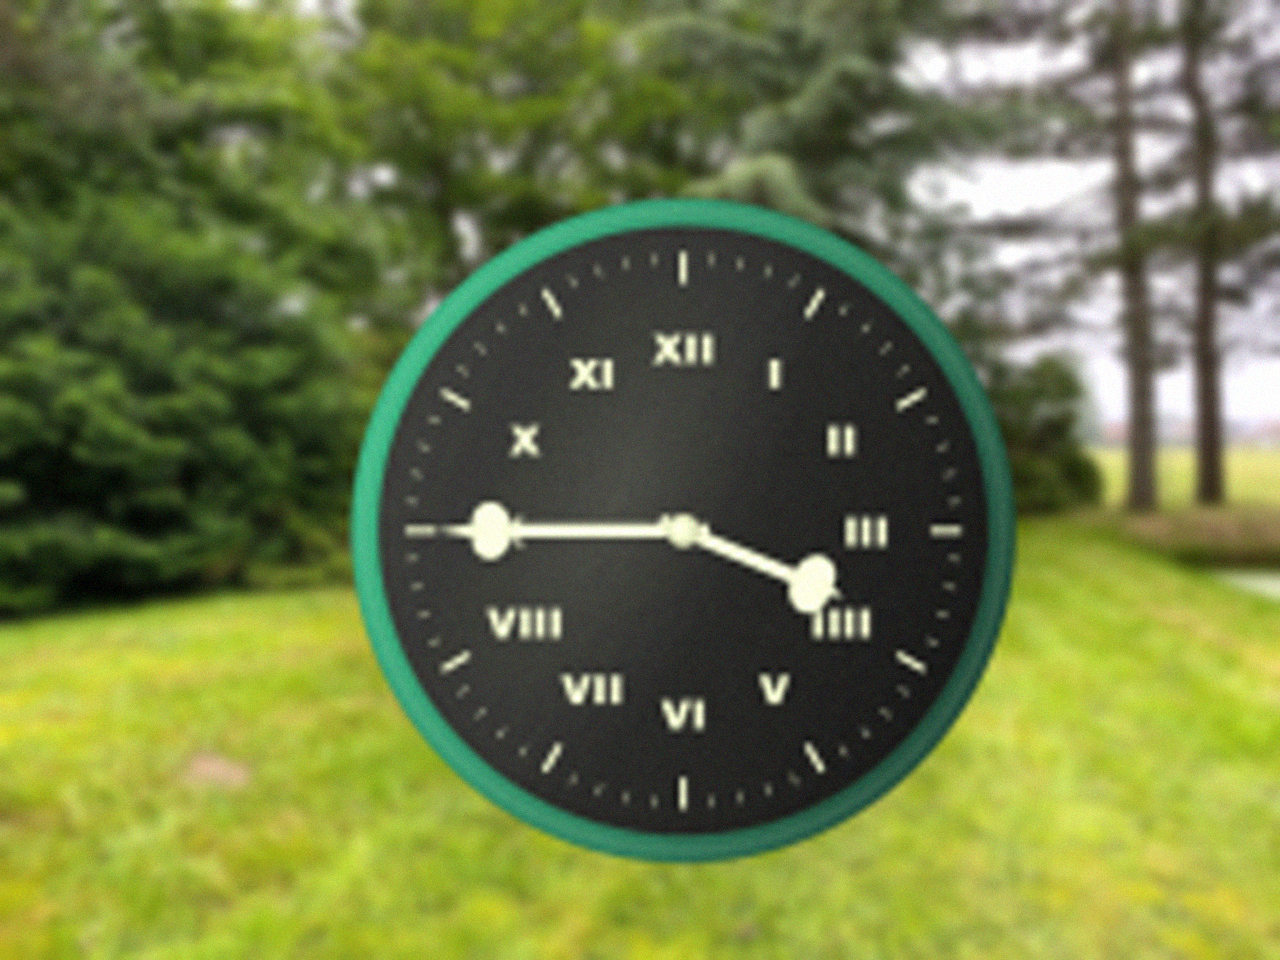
3:45
